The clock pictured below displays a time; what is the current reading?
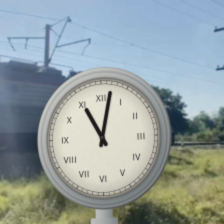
11:02
